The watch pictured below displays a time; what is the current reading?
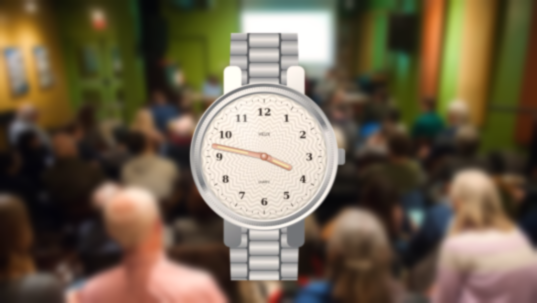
3:47
